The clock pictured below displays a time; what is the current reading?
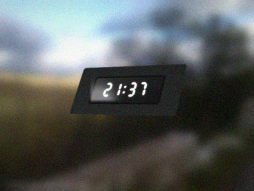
21:37
